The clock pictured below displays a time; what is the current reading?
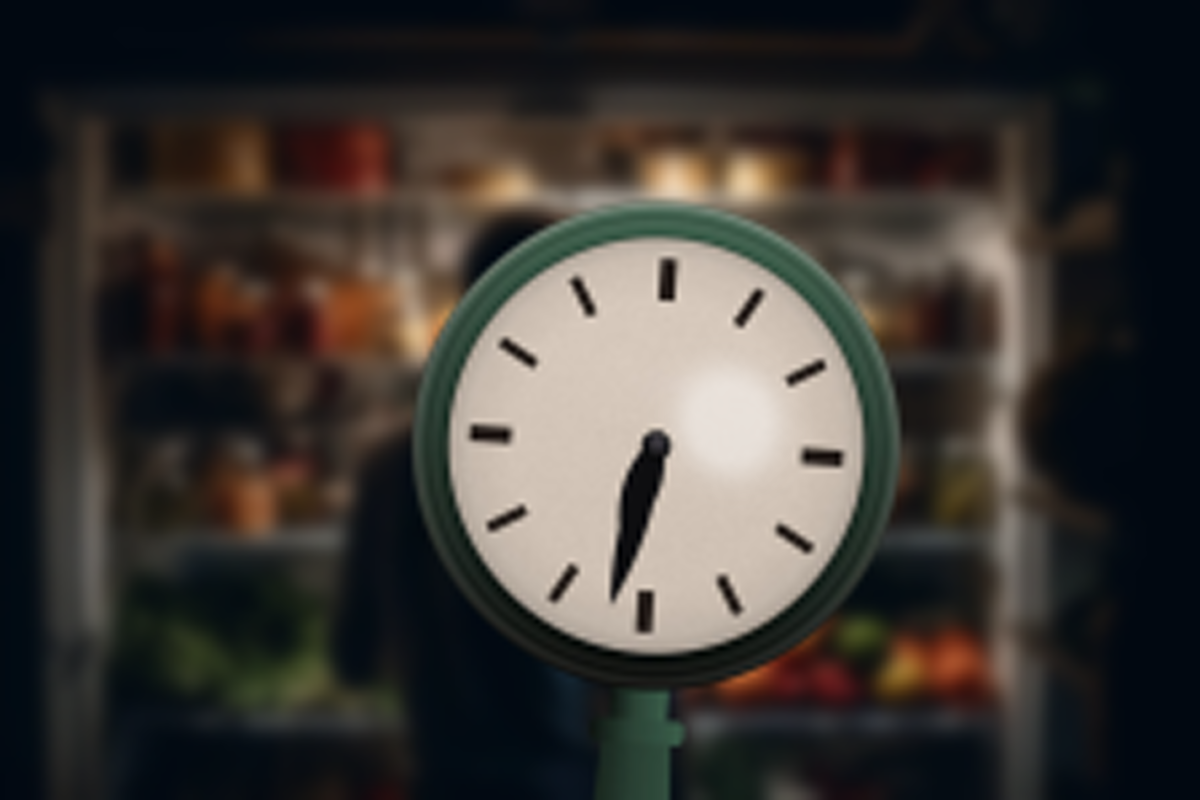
6:32
